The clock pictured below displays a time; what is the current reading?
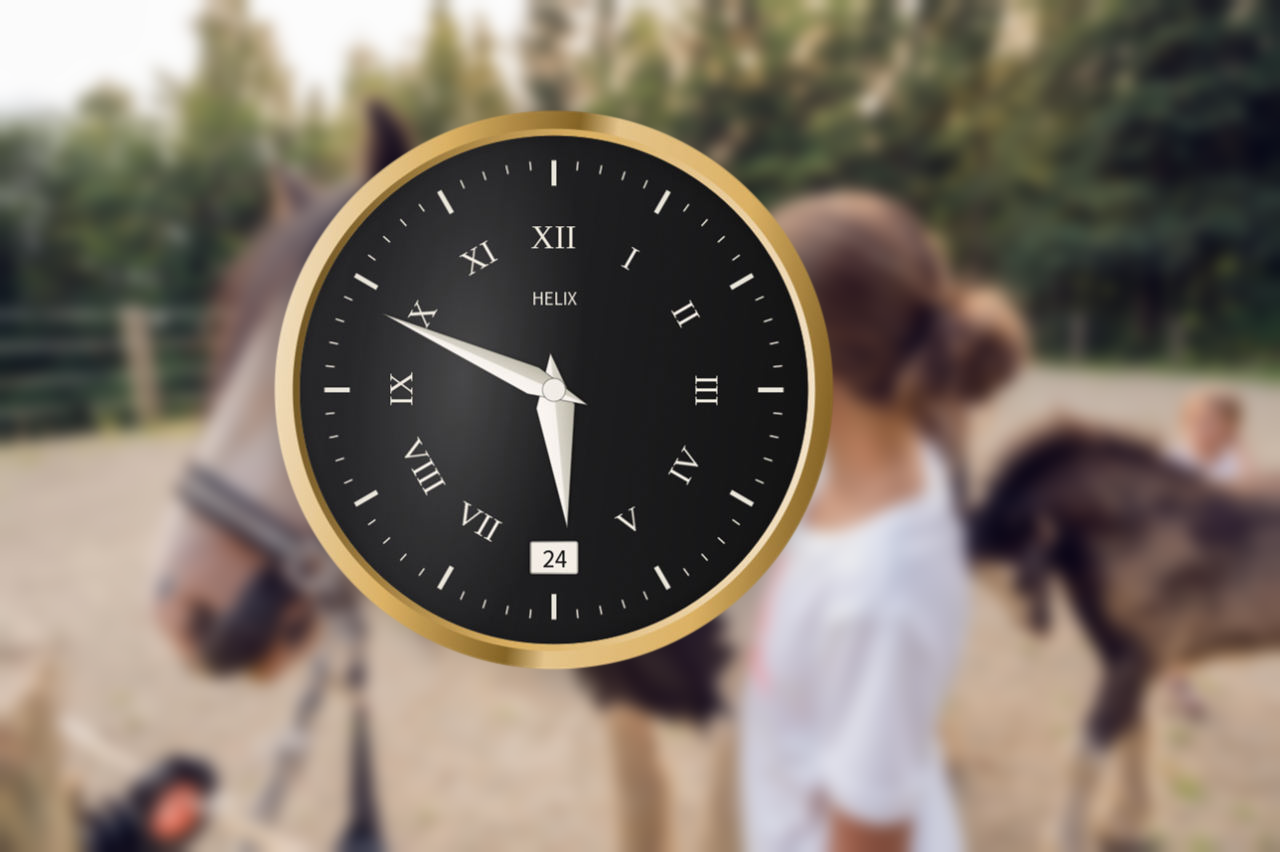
5:49
